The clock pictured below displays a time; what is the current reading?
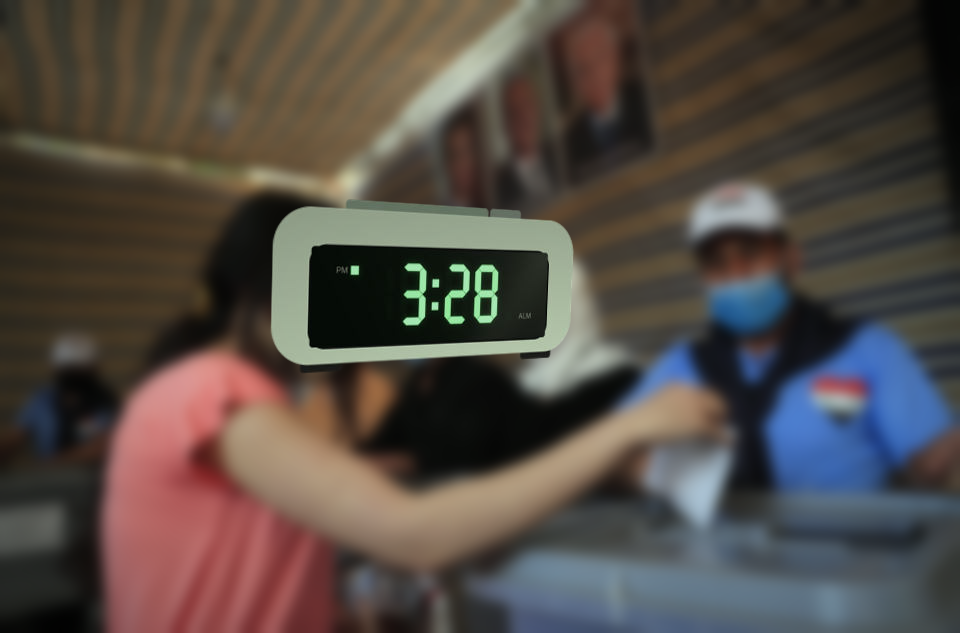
3:28
